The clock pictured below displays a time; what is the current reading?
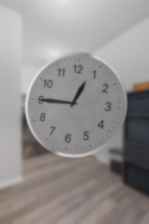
12:45
